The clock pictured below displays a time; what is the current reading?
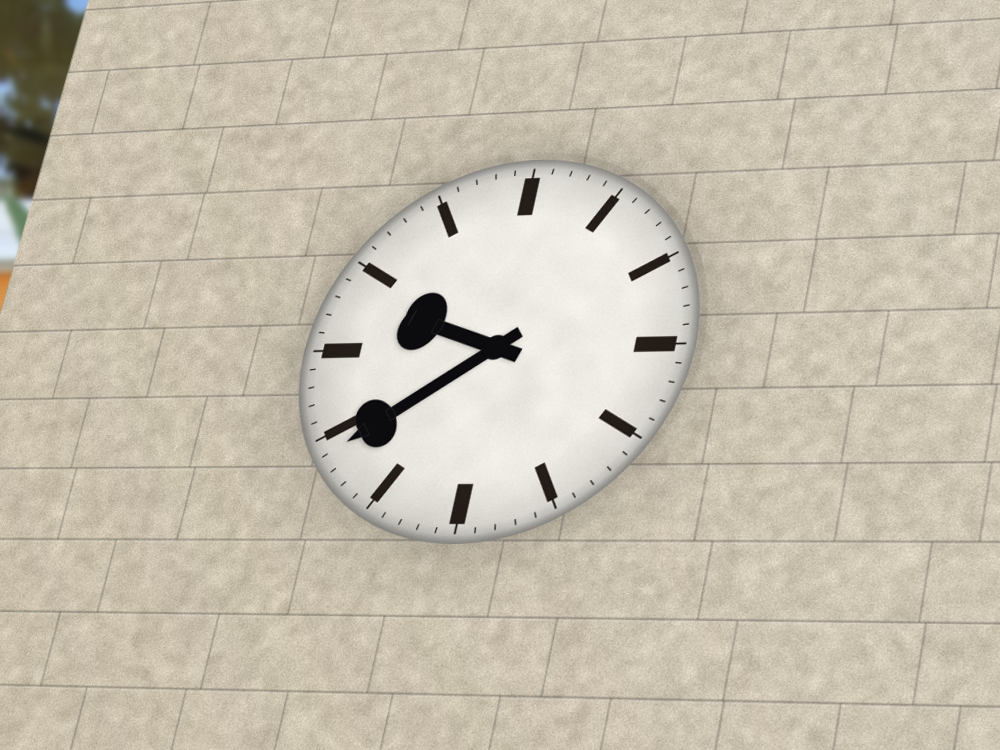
9:39
